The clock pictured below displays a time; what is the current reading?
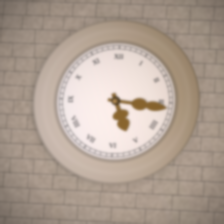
5:16
